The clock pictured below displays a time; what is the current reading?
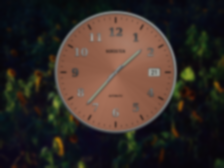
1:37
